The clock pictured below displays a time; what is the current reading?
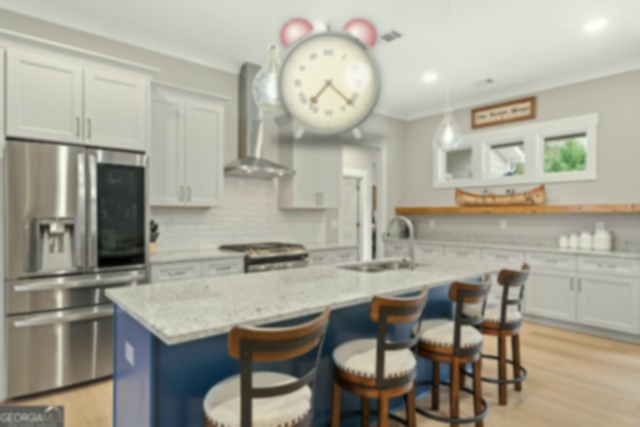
7:22
